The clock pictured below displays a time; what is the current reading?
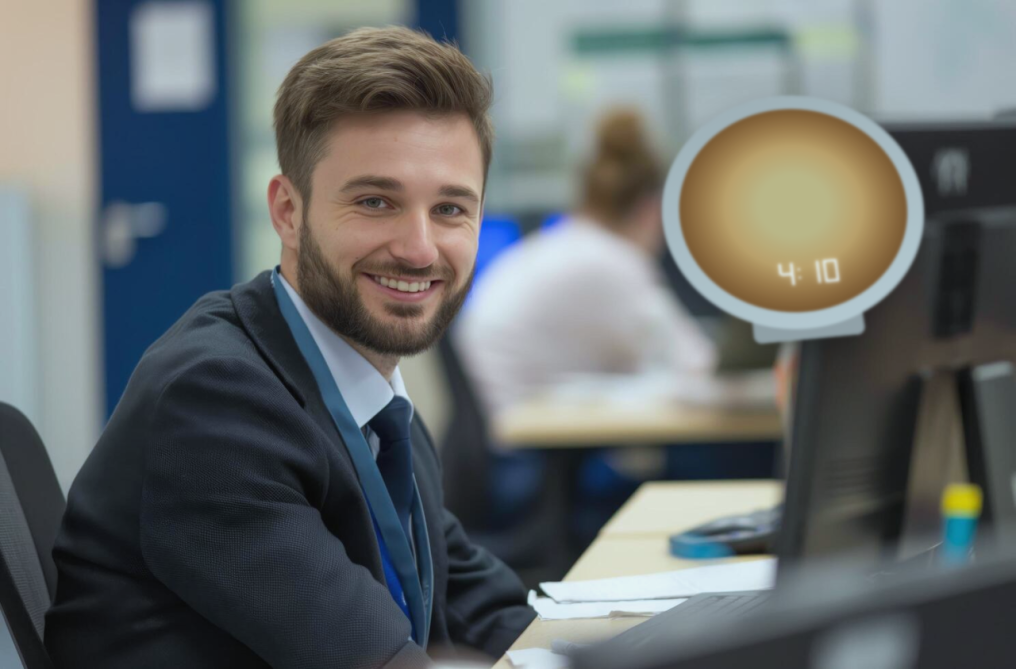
4:10
